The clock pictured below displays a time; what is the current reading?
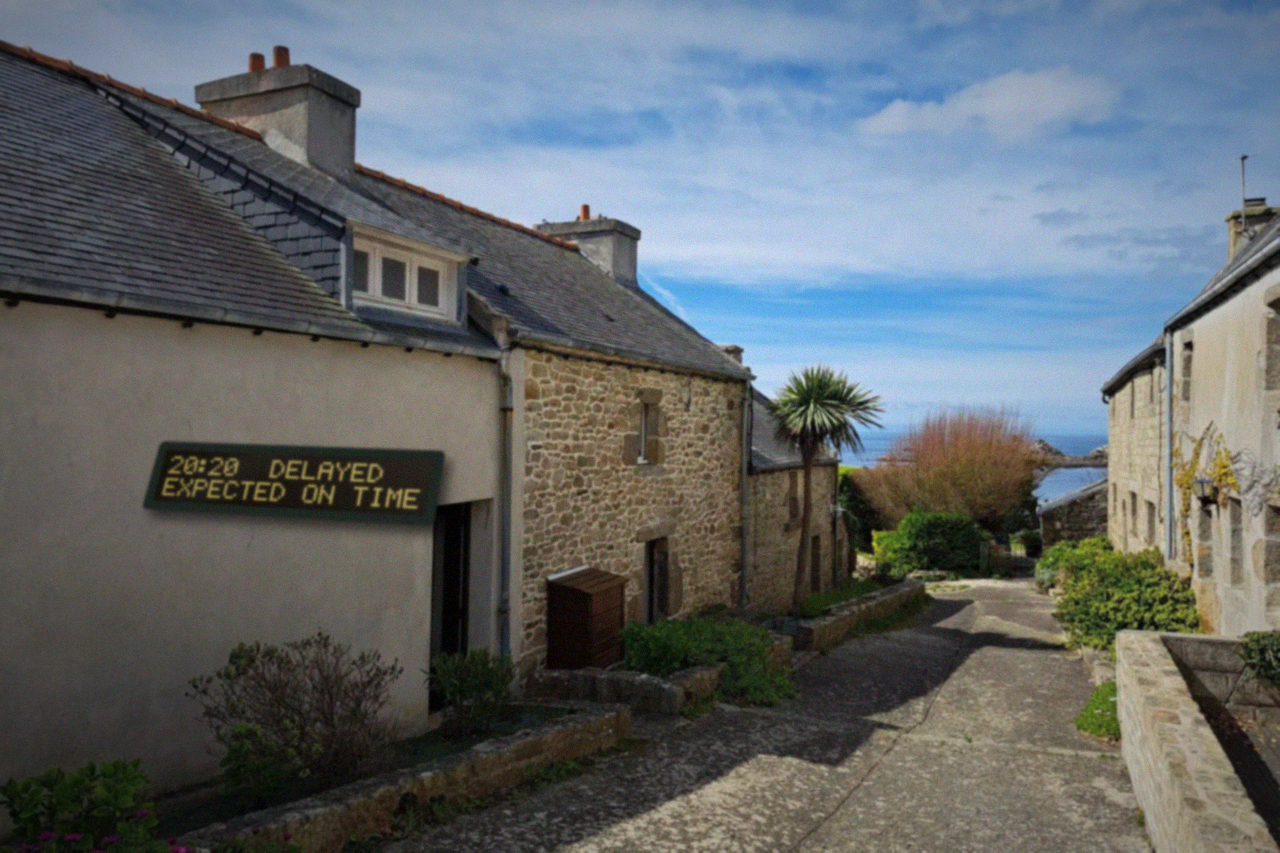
20:20
